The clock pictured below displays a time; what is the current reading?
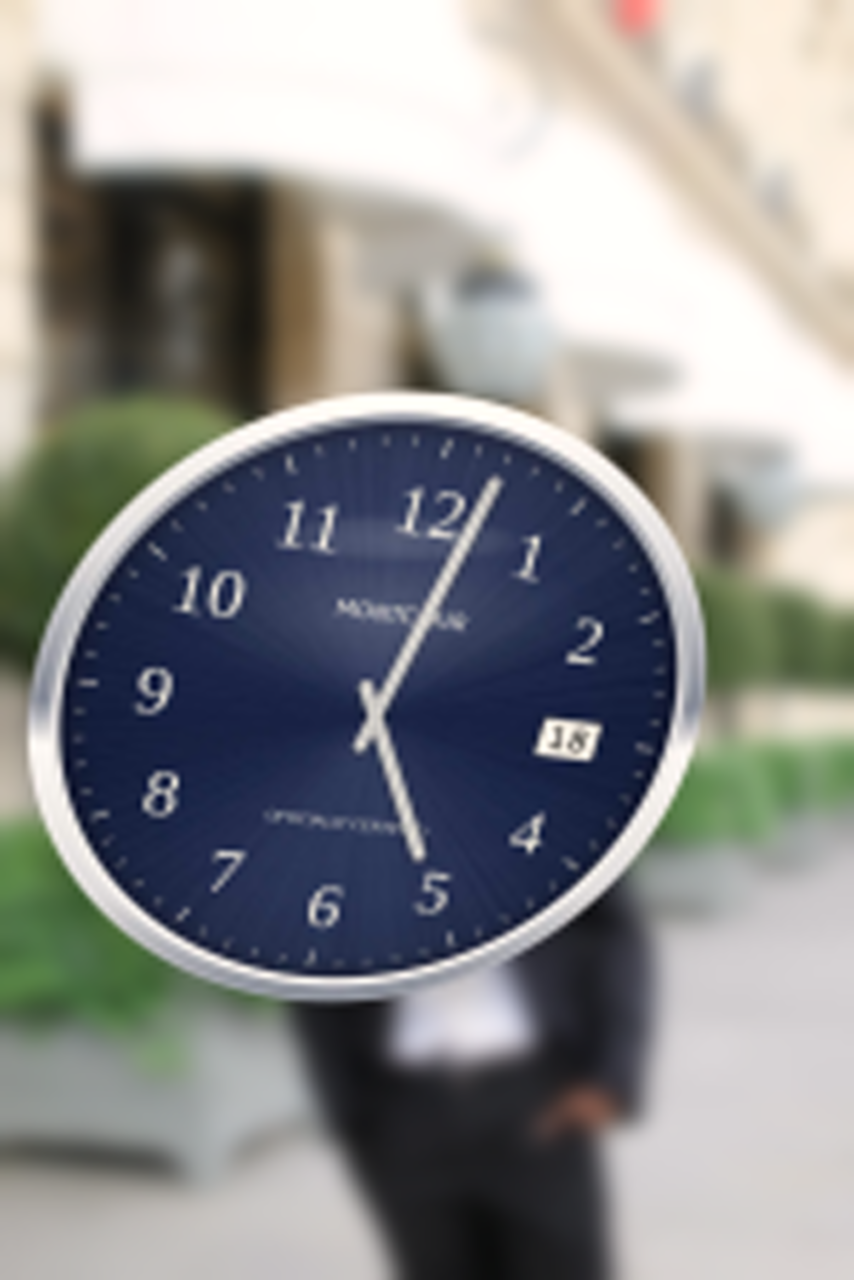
5:02
